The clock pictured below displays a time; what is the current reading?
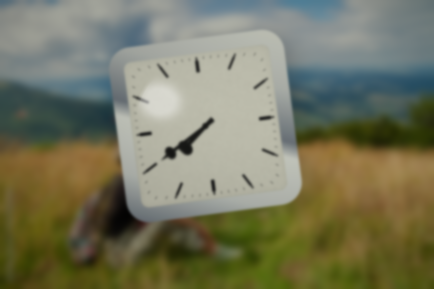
7:40
